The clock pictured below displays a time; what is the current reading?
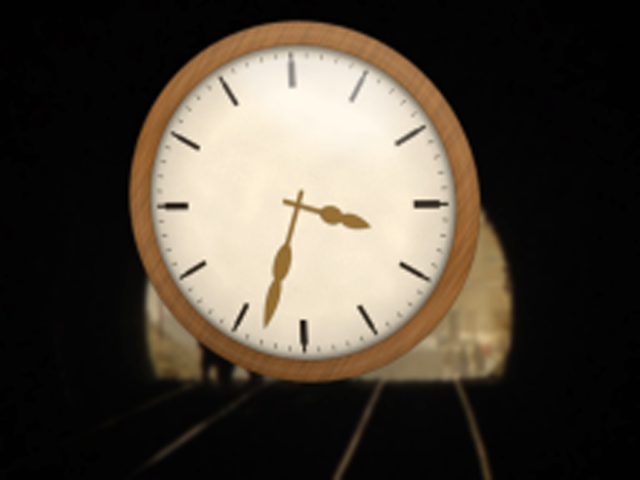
3:33
